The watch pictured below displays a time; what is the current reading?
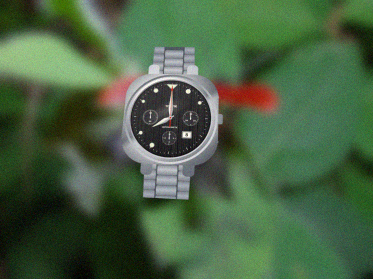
8:00
